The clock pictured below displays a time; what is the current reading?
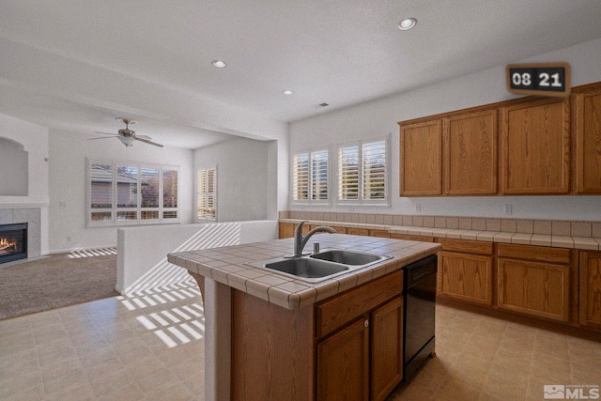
8:21
